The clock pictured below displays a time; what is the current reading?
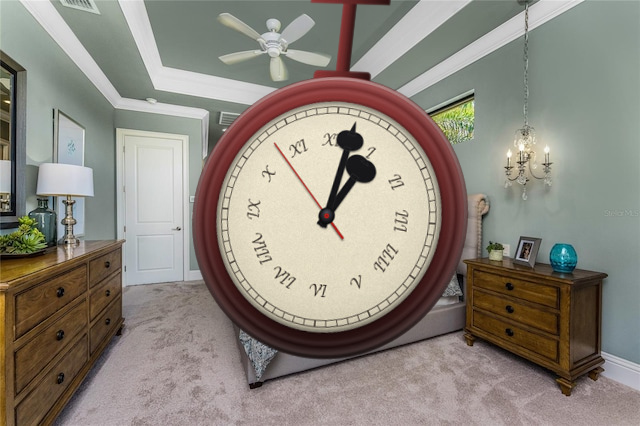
1:01:53
